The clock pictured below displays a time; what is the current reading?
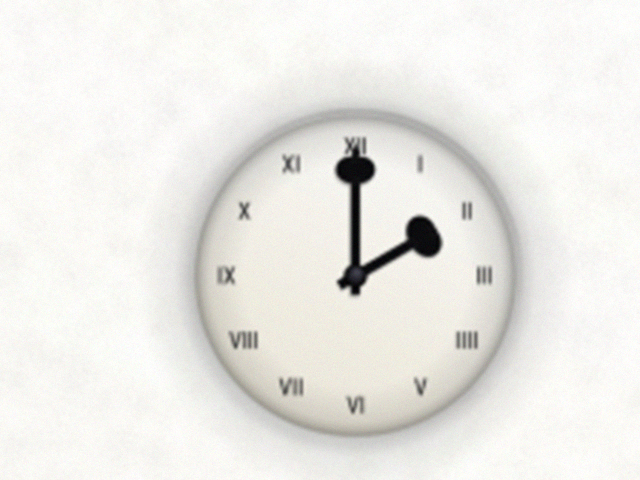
2:00
